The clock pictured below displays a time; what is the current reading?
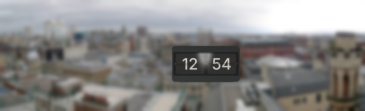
12:54
